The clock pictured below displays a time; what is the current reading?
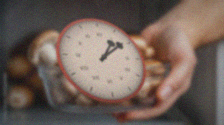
1:09
